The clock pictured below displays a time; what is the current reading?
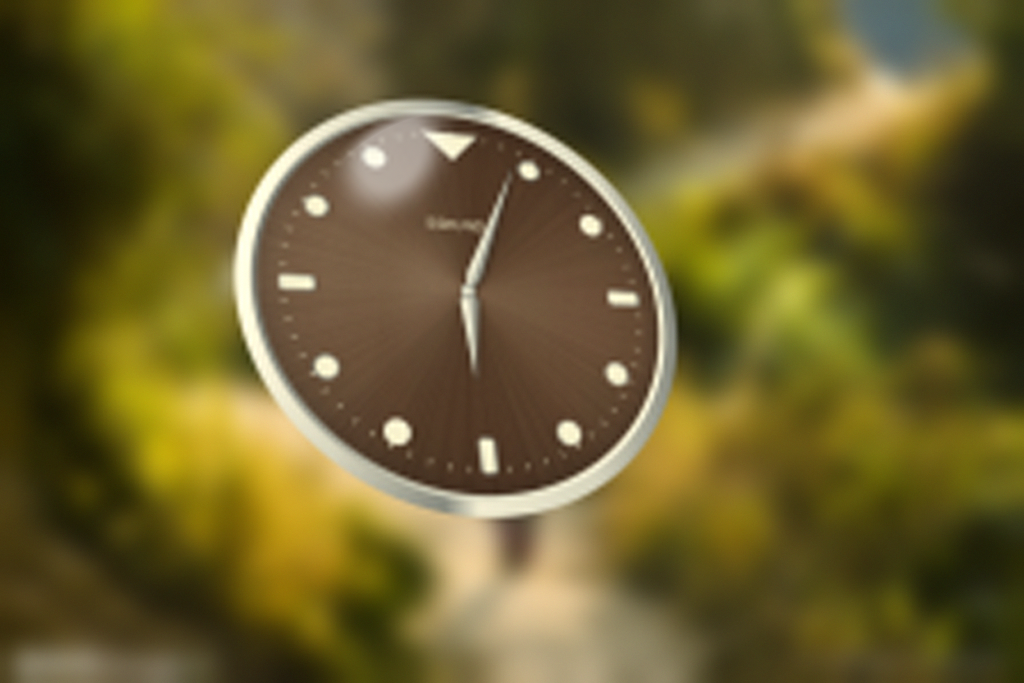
6:04
